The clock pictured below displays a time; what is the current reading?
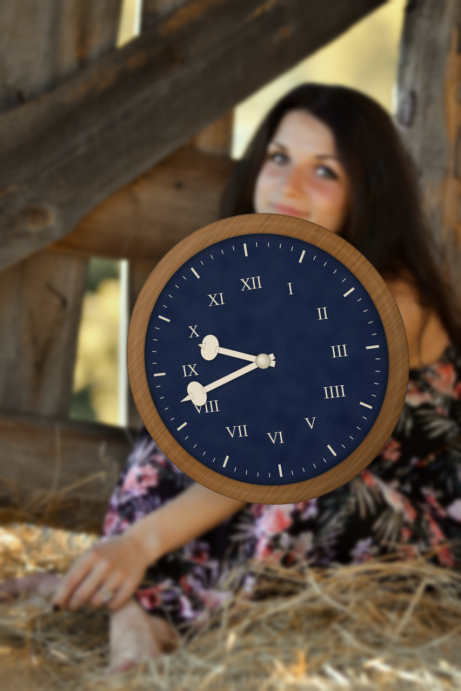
9:42
